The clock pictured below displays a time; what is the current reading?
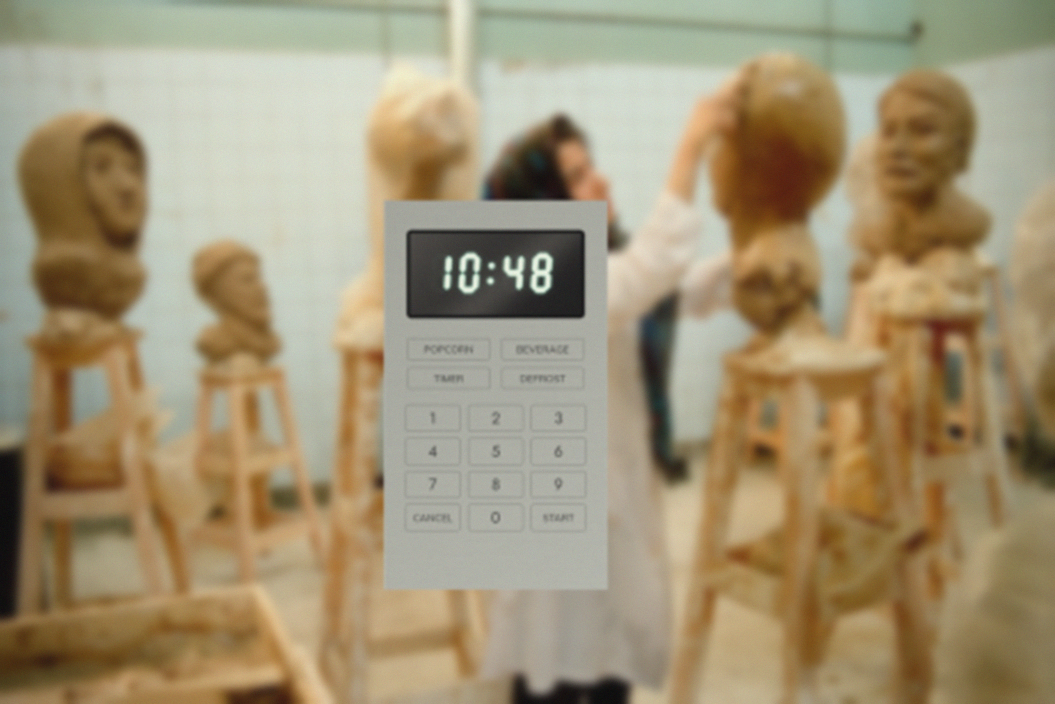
10:48
